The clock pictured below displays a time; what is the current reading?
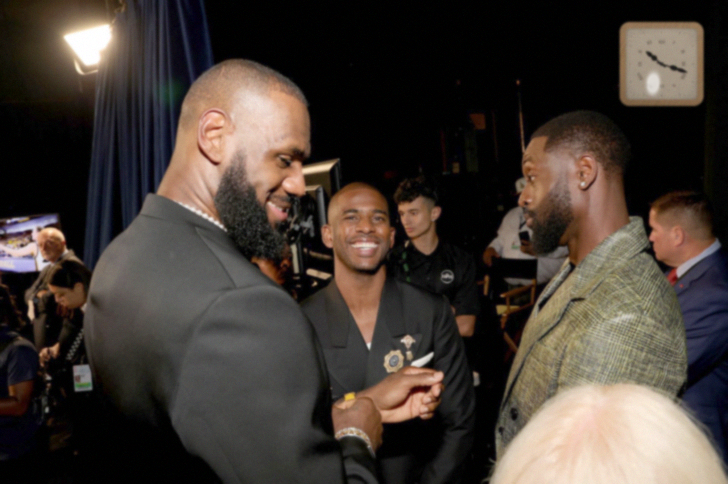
10:18
